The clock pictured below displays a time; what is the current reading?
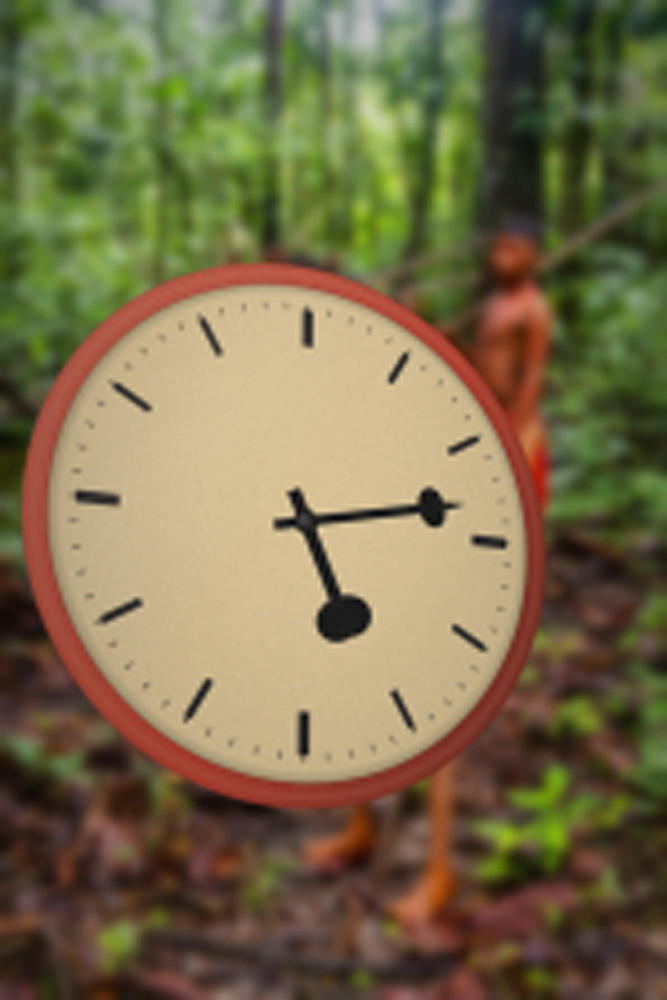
5:13
